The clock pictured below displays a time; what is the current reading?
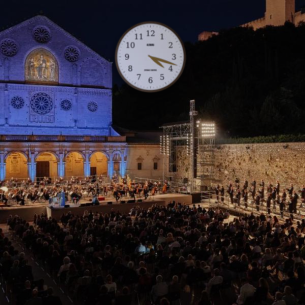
4:18
